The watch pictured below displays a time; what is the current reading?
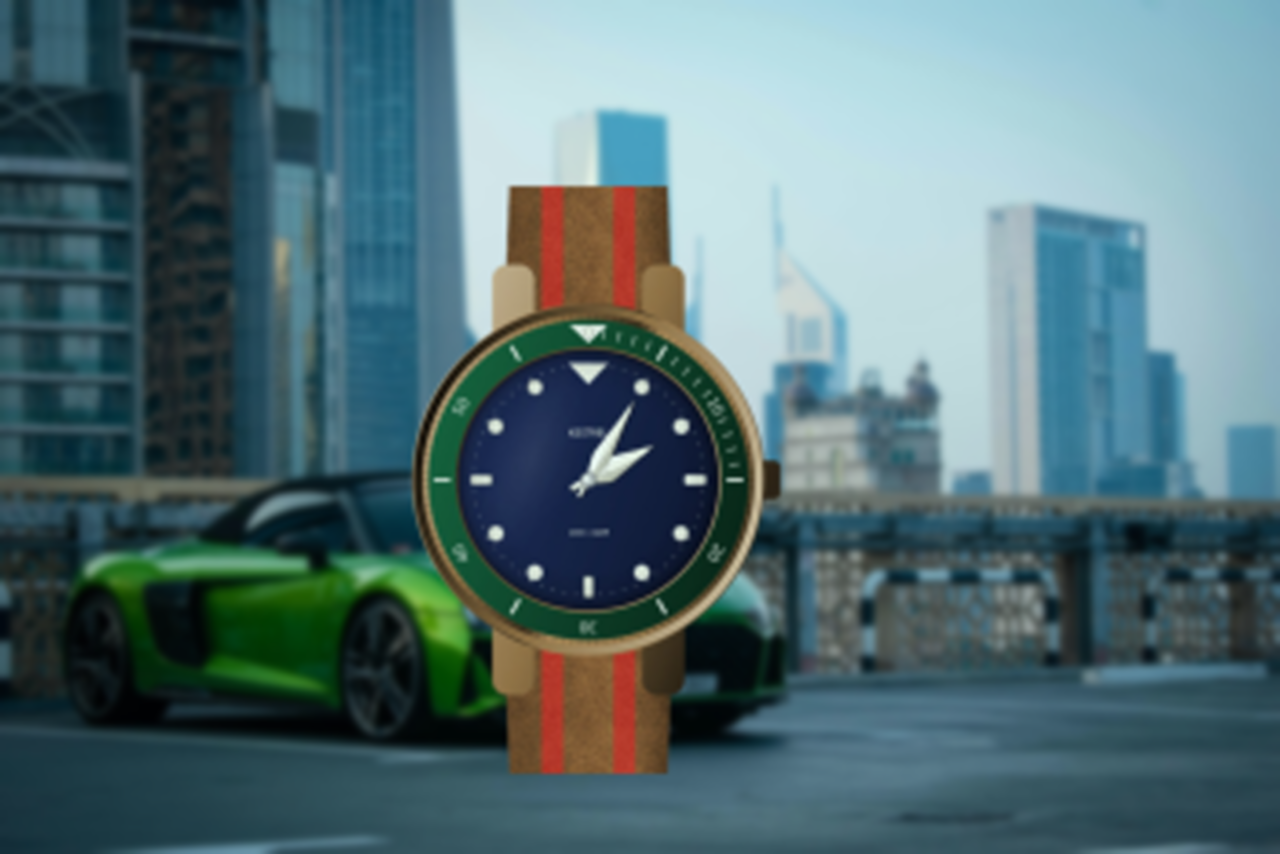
2:05
